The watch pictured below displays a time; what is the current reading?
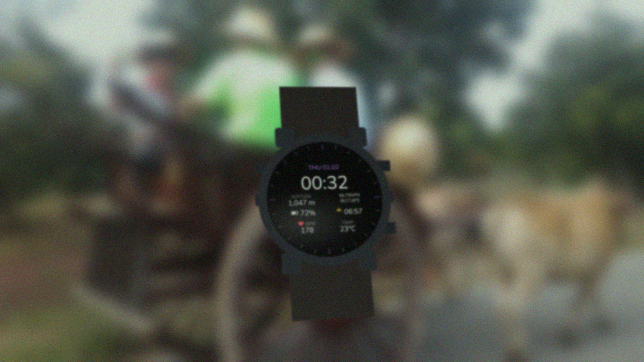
0:32
